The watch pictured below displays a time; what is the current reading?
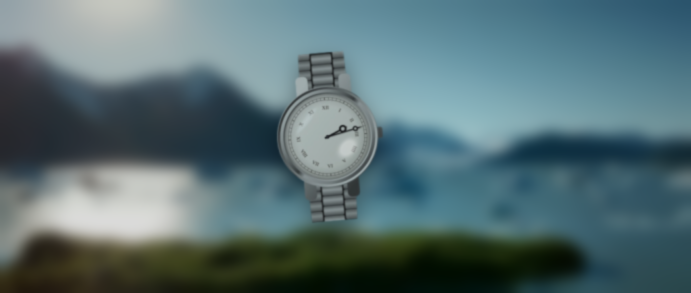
2:13
